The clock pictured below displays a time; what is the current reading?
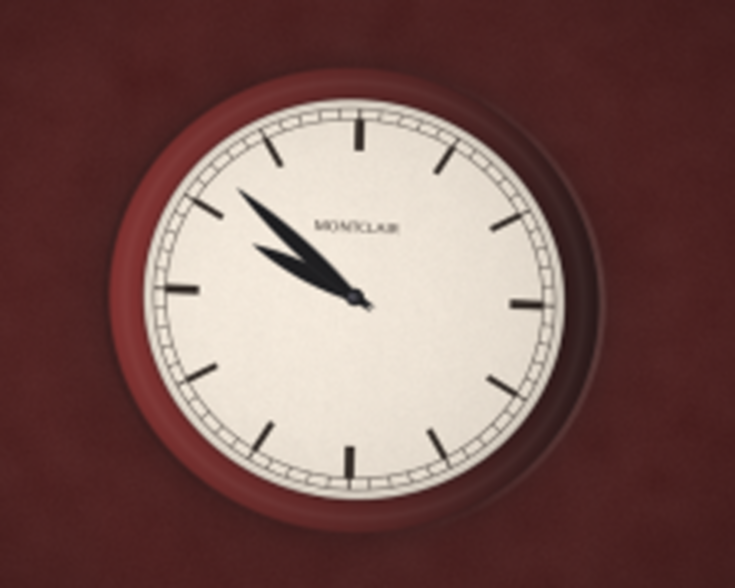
9:52
